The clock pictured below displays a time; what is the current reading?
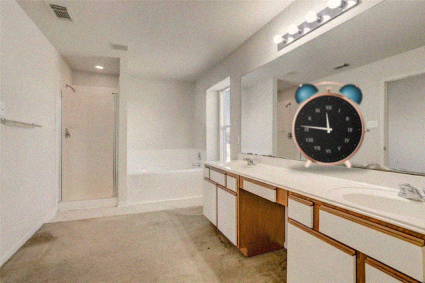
11:46
